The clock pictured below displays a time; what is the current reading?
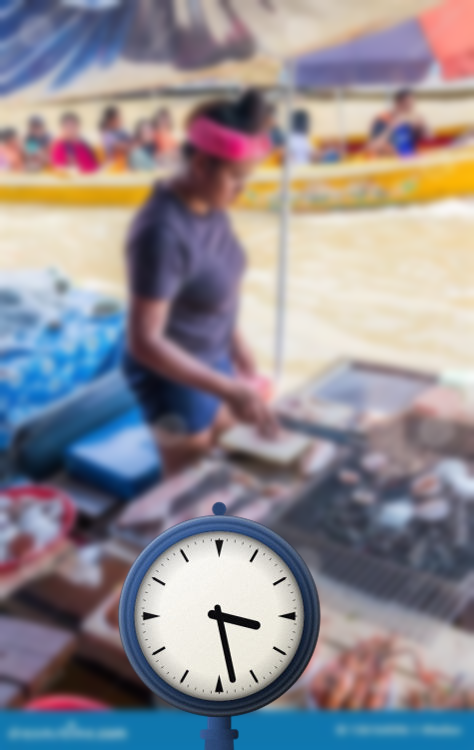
3:28
